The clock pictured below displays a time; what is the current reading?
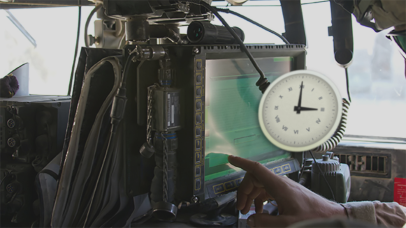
3:00
